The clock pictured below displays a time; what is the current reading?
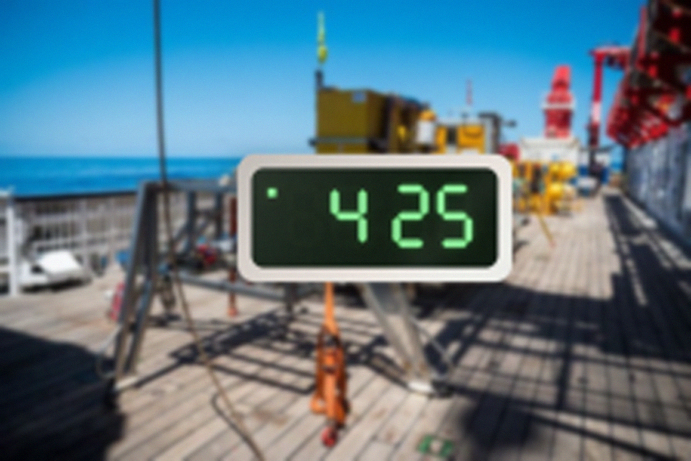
4:25
